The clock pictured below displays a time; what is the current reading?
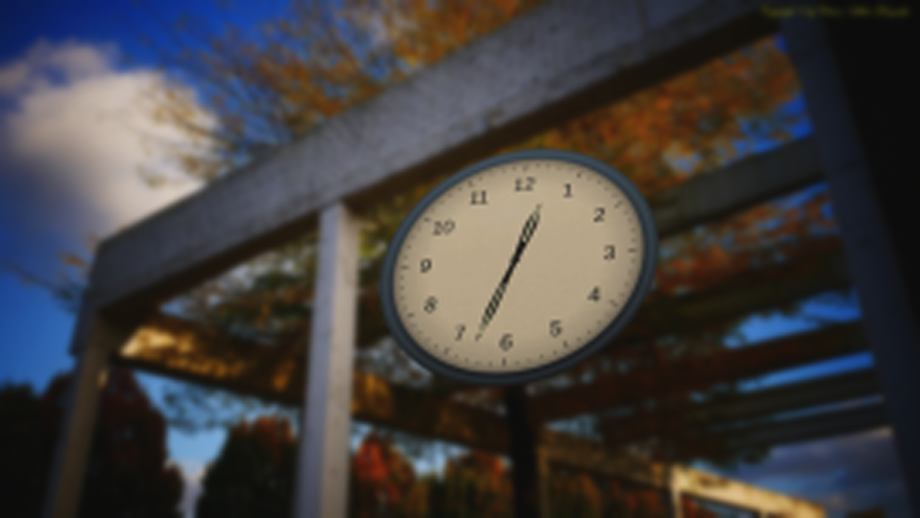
12:33
